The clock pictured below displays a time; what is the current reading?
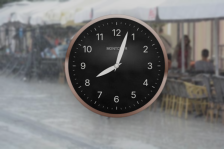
8:03
